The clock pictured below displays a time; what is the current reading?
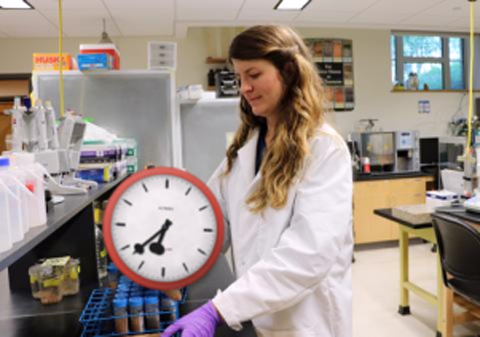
6:38
